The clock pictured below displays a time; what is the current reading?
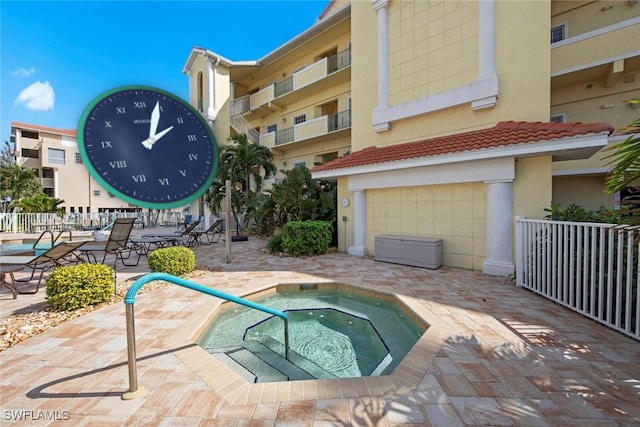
2:04
